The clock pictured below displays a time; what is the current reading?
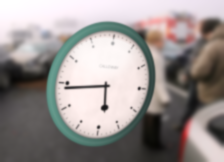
5:44
